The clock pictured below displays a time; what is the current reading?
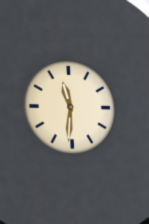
11:31
